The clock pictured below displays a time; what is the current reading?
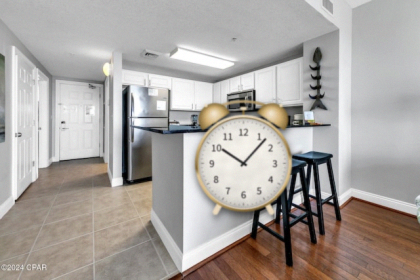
10:07
